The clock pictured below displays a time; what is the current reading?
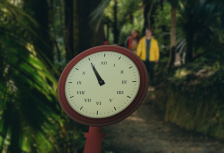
10:55
